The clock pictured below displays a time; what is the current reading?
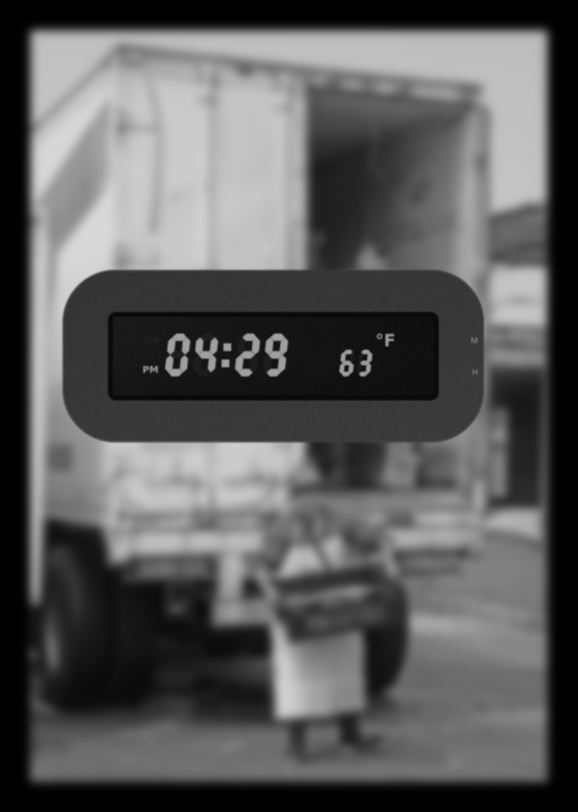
4:29
